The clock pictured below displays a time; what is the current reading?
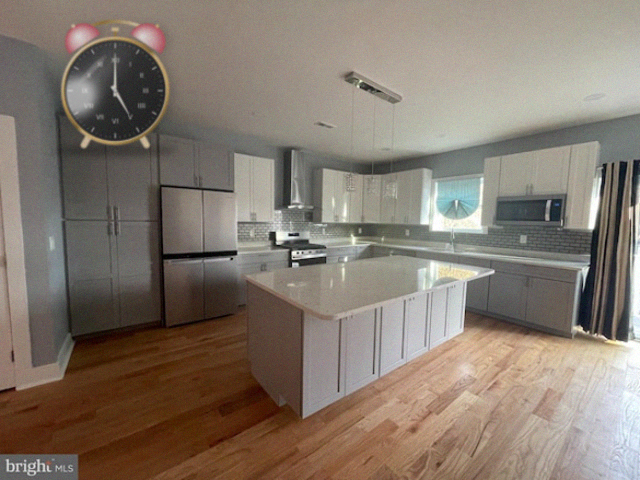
5:00
